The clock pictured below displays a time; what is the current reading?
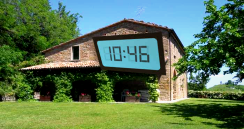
10:46
